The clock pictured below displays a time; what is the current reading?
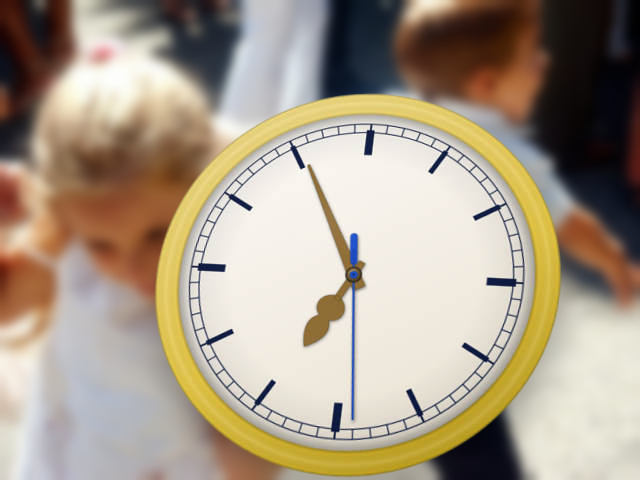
6:55:29
